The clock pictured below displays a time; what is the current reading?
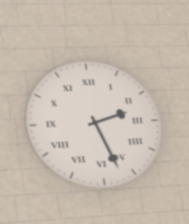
2:27
